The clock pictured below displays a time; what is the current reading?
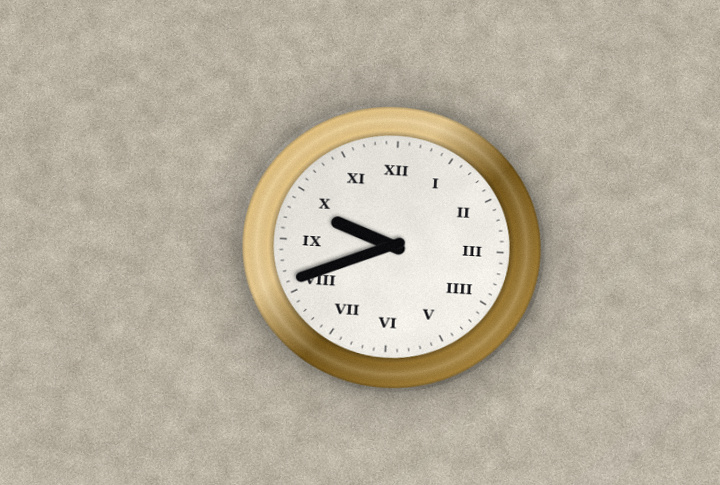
9:41
